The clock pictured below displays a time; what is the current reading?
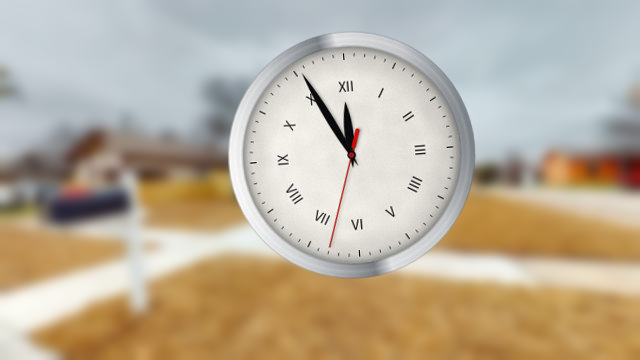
11:55:33
